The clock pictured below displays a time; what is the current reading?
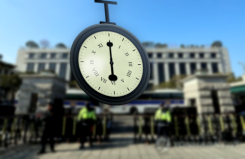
6:00
